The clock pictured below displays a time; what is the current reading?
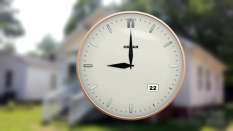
9:00
